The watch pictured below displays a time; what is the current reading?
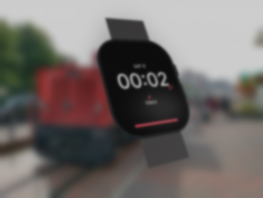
0:02
